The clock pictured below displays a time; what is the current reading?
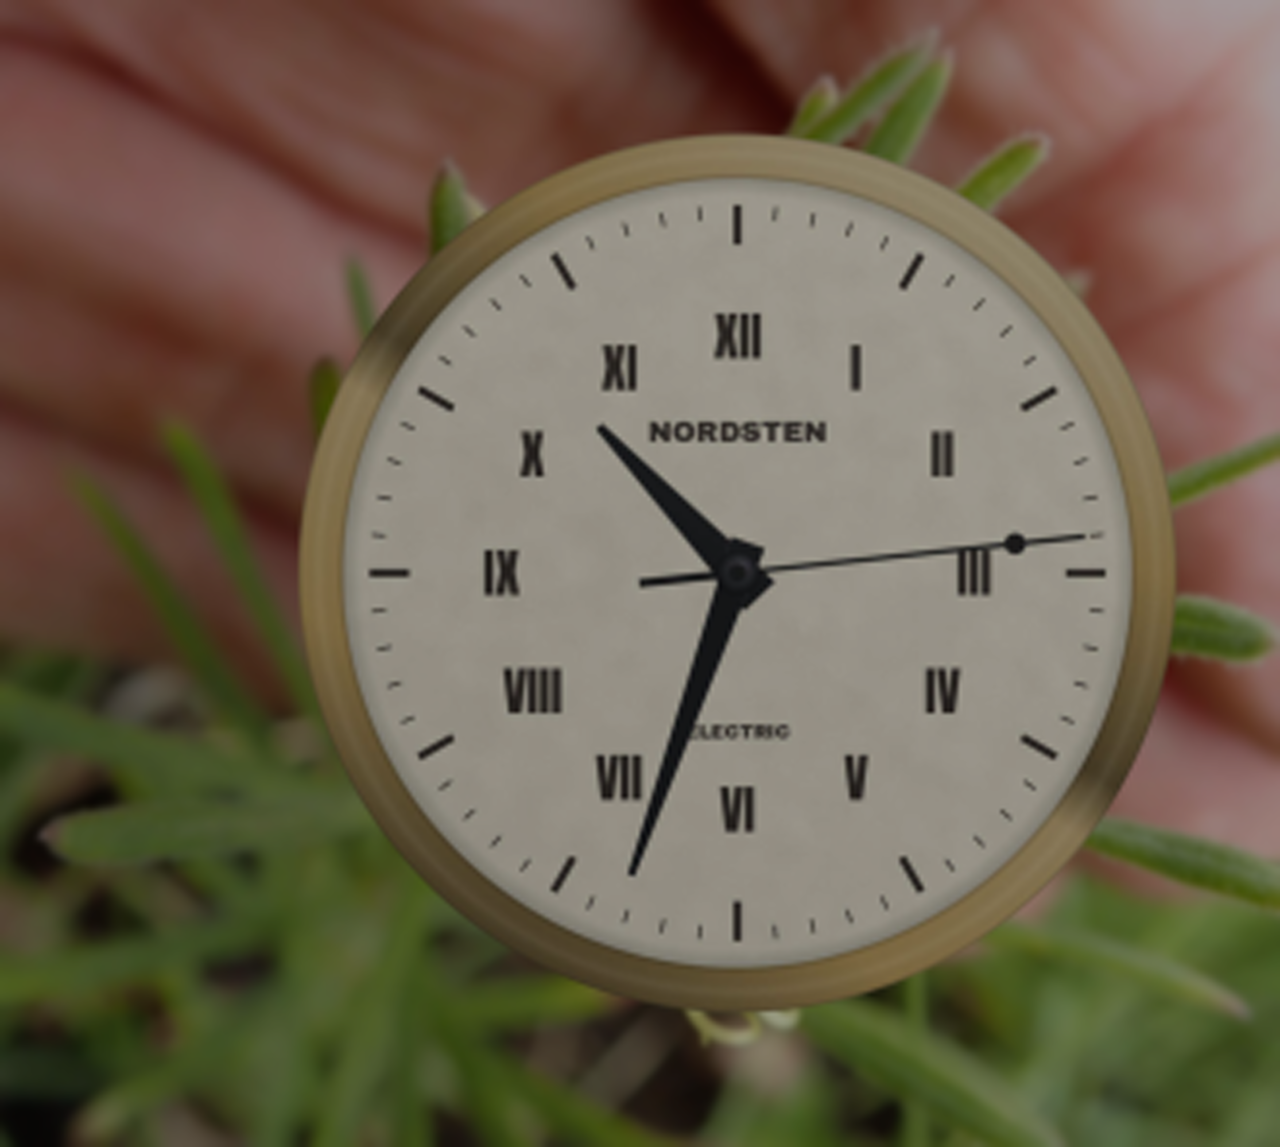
10:33:14
